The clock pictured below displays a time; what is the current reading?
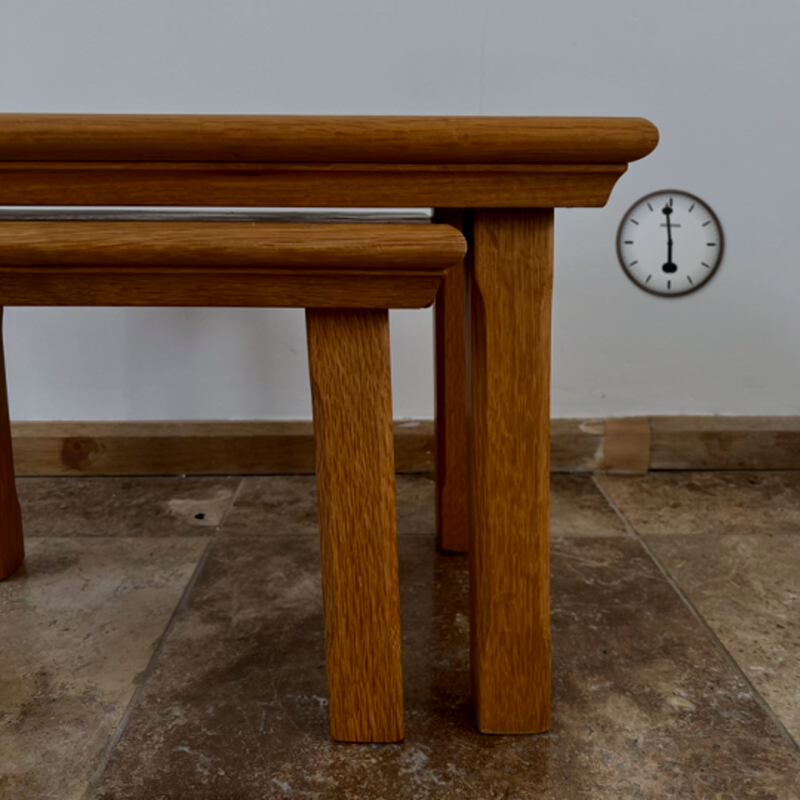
5:59
